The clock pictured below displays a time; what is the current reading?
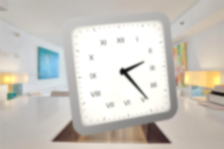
2:24
